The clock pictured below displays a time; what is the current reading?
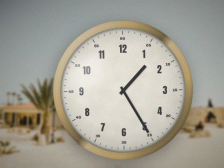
1:25
